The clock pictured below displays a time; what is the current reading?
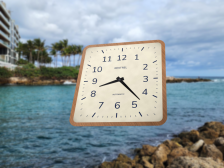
8:23
